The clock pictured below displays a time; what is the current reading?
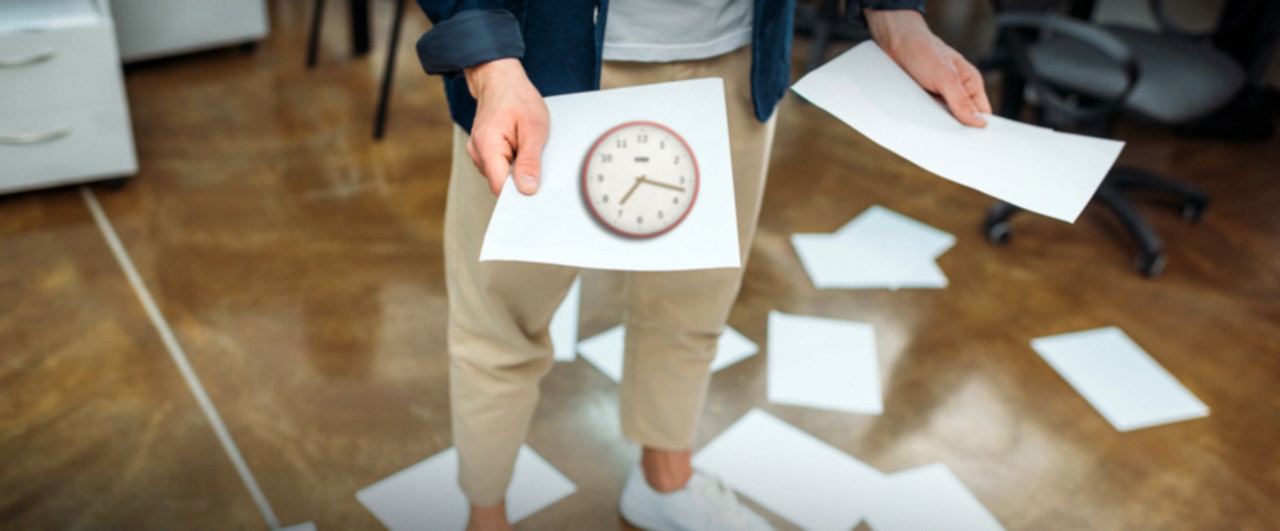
7:17
